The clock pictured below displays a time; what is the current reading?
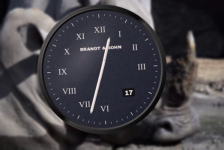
12:33
